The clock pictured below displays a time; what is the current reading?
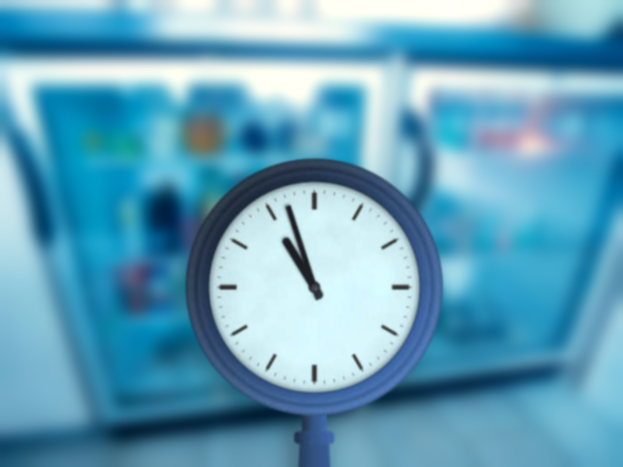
10:57
